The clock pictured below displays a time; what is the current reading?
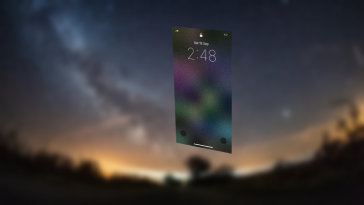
2:48
